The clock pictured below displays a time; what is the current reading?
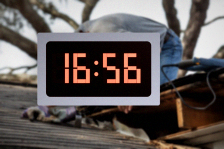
16:56
